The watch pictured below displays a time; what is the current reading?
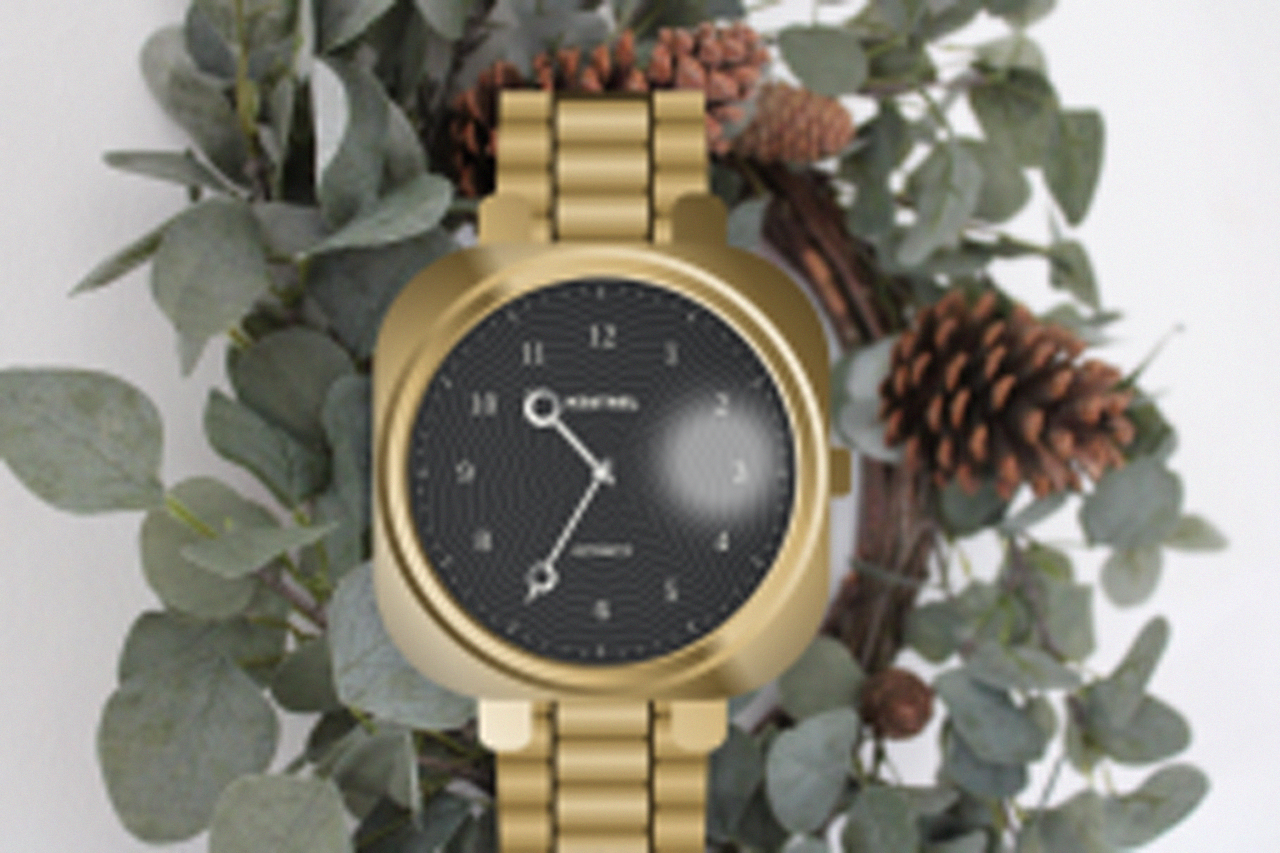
10:35
